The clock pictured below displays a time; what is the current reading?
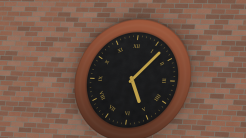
5:07
